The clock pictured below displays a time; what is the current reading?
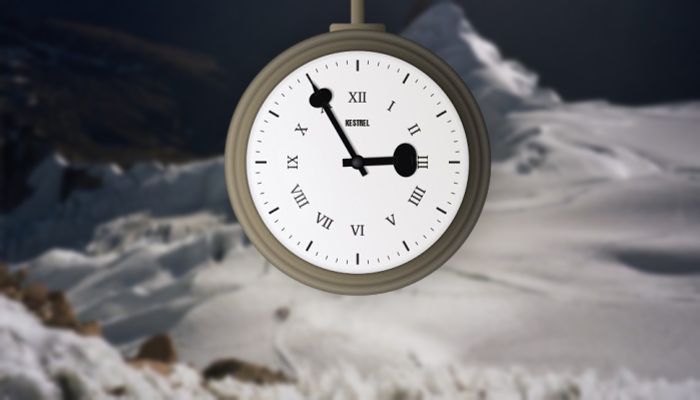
2:55
